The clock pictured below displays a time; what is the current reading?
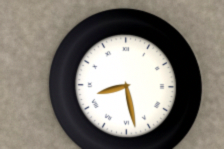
8:28
